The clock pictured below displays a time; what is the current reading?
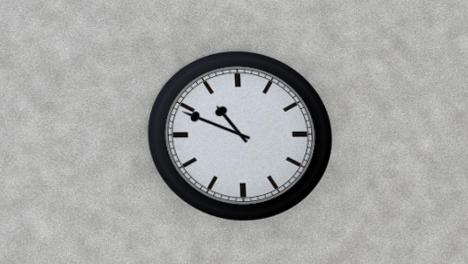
10:49
